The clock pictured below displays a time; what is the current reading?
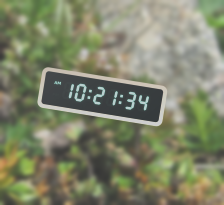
10:21:34
